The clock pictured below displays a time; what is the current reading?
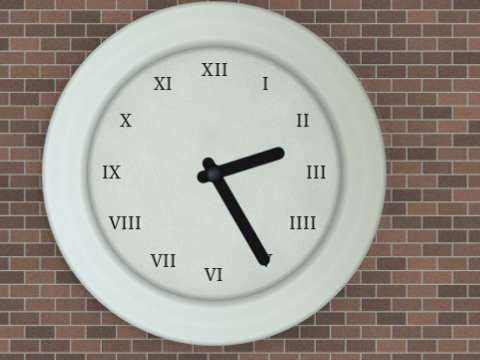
2:25
